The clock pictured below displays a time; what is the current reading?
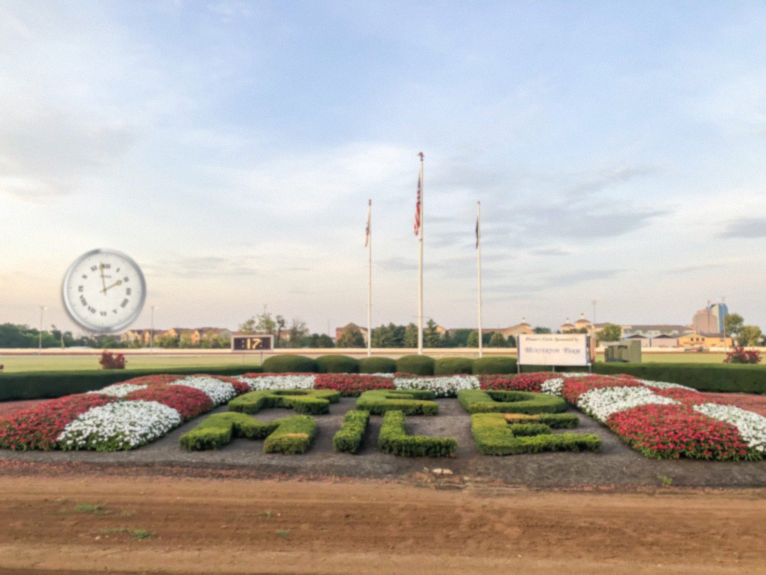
1:58
